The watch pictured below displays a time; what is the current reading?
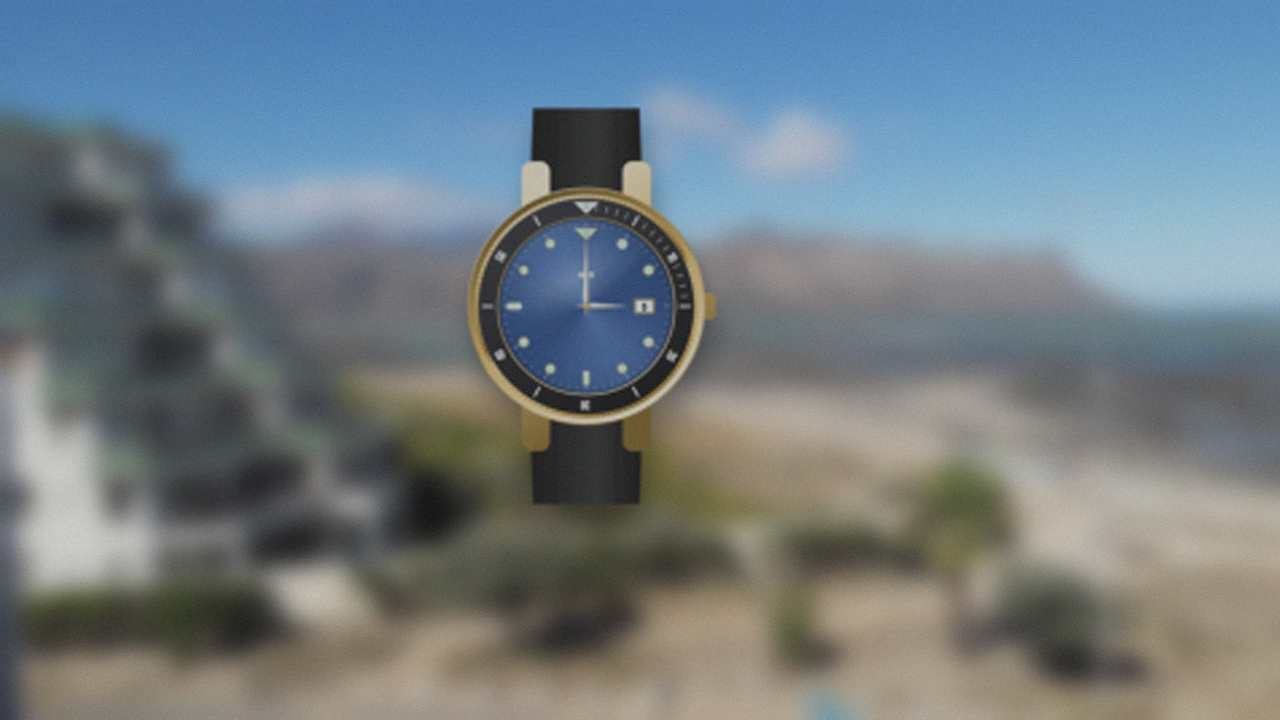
3:00
